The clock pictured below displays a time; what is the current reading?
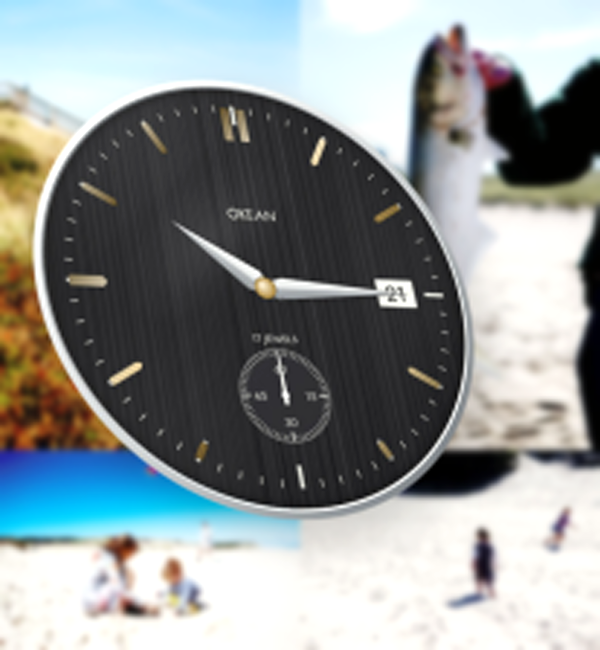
10:15
